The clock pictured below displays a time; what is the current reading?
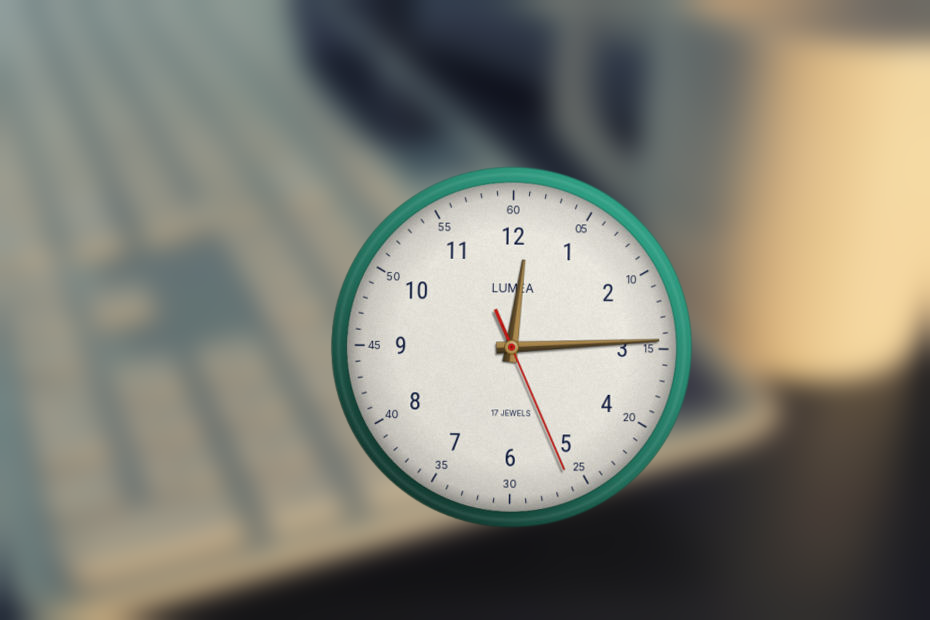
12:14:26
